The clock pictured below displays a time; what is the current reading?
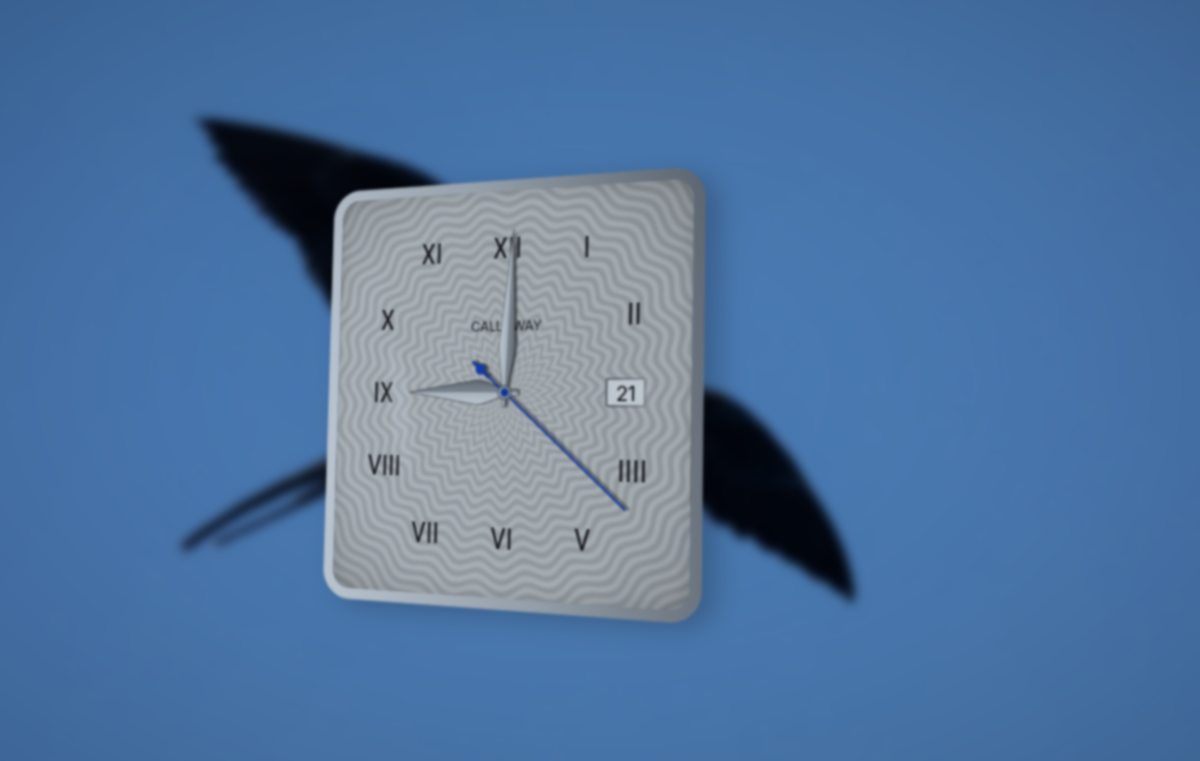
9:00:22
